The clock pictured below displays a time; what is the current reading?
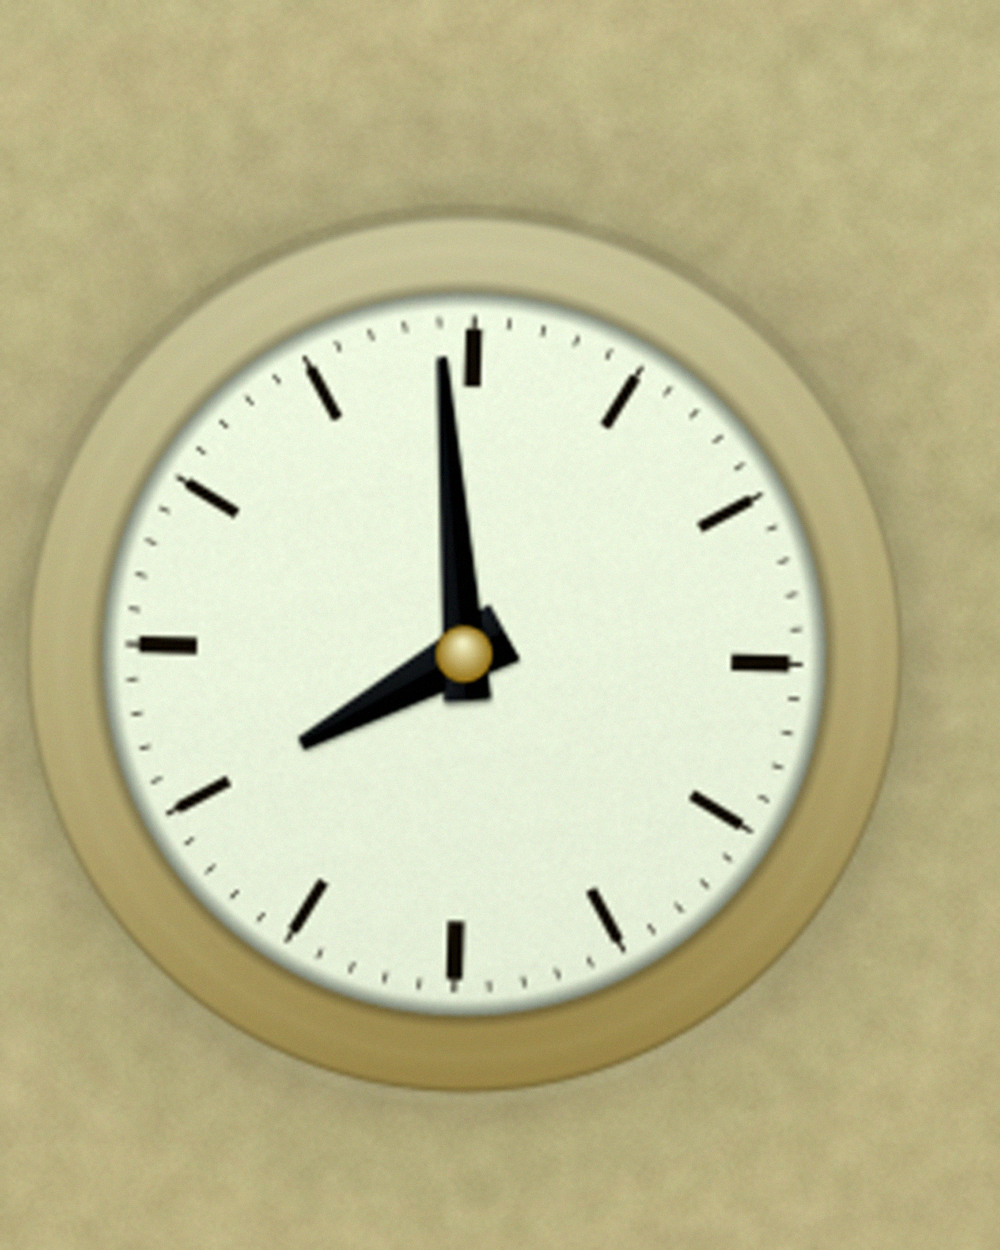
7:59
